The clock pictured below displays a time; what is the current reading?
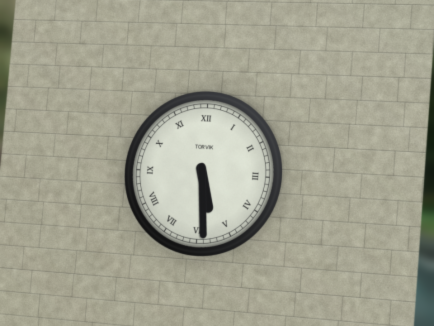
5:29
